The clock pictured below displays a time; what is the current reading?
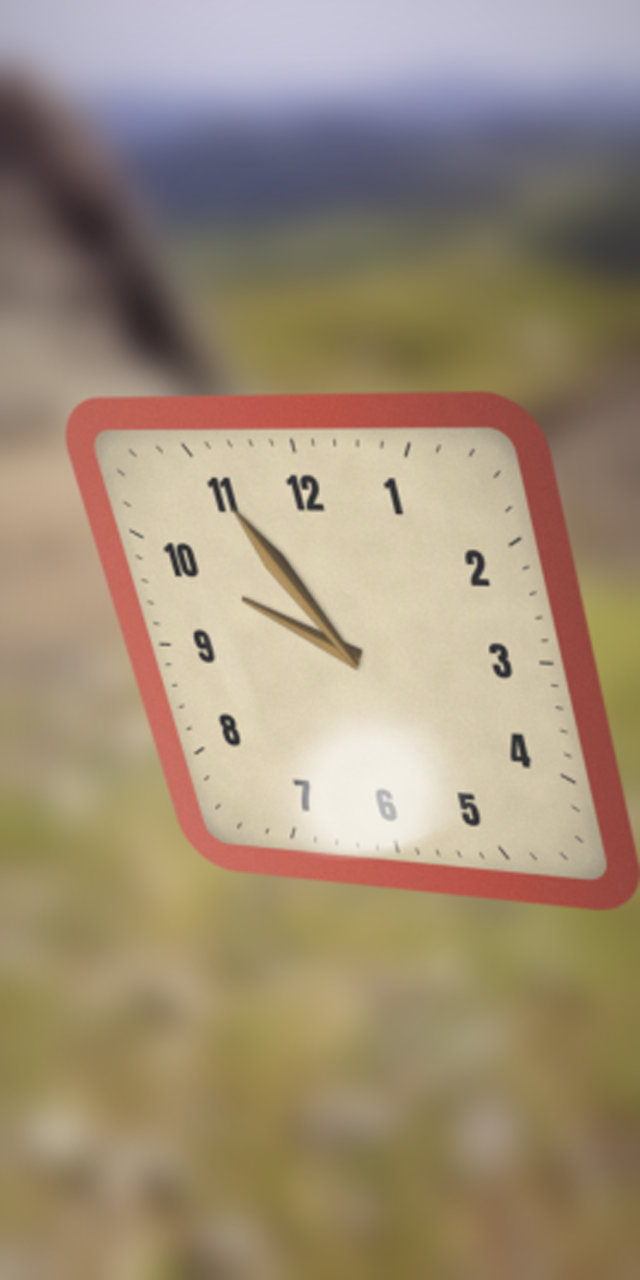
9:55
